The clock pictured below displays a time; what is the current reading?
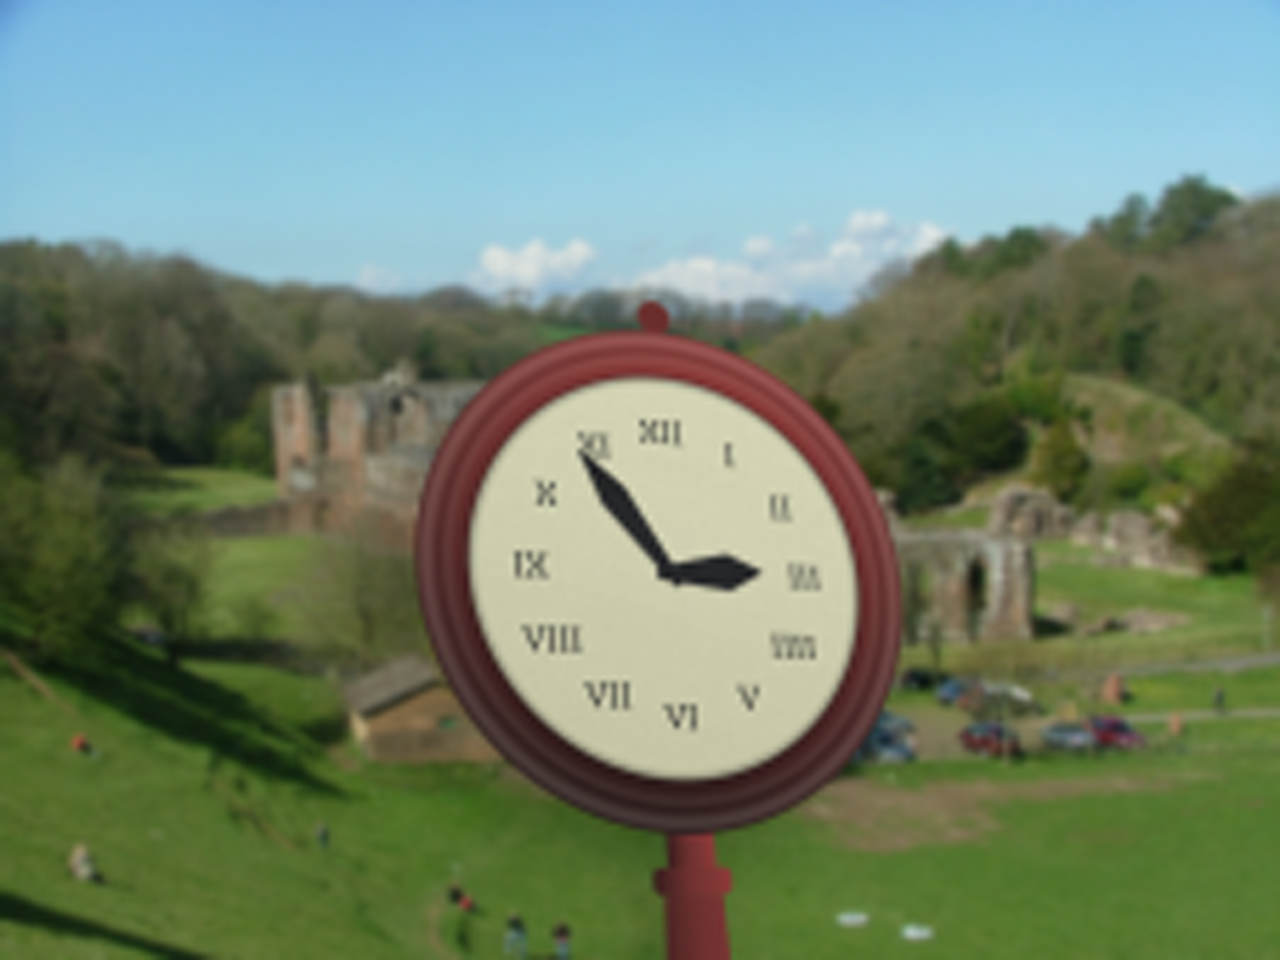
2:54
